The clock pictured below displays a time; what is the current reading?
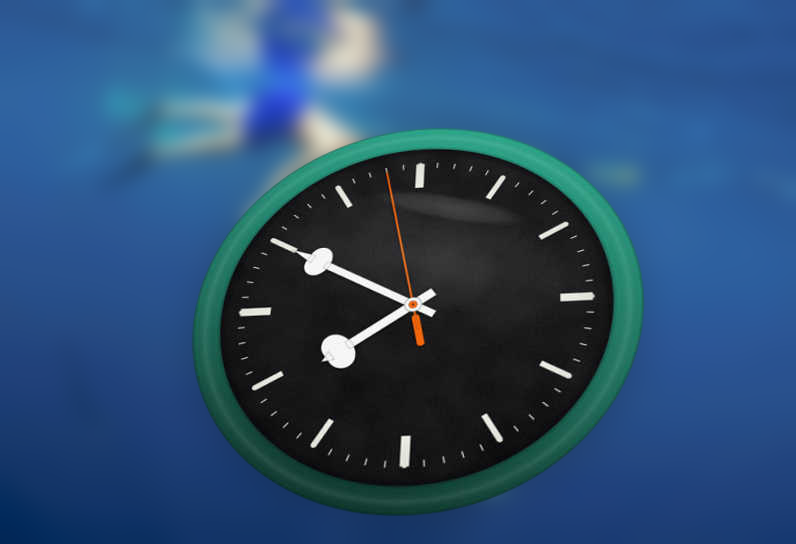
7:49:58
